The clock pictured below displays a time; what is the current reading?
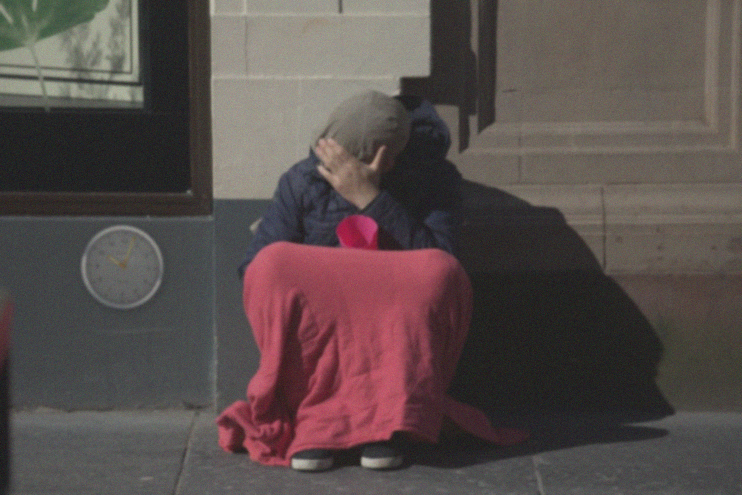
10:03
